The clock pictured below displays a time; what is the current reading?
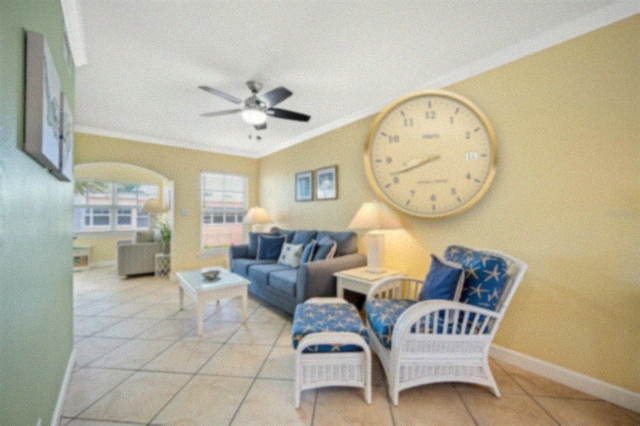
8:42
